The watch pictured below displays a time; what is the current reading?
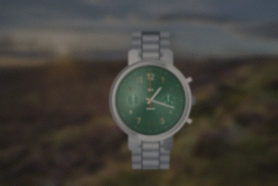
1:18
